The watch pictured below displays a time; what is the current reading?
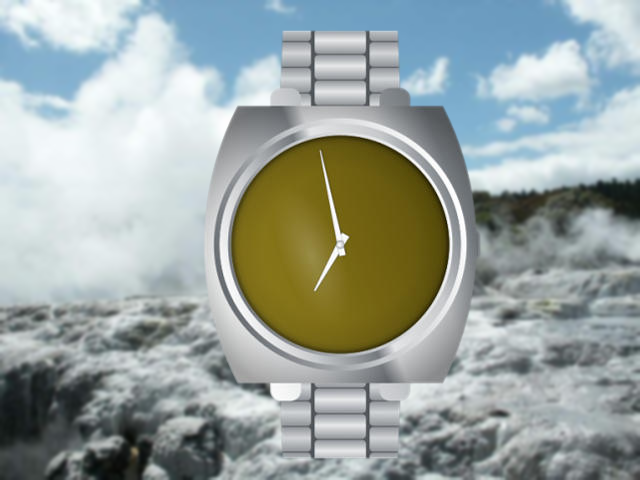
6:58
